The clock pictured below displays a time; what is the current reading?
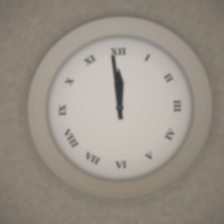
11:59
